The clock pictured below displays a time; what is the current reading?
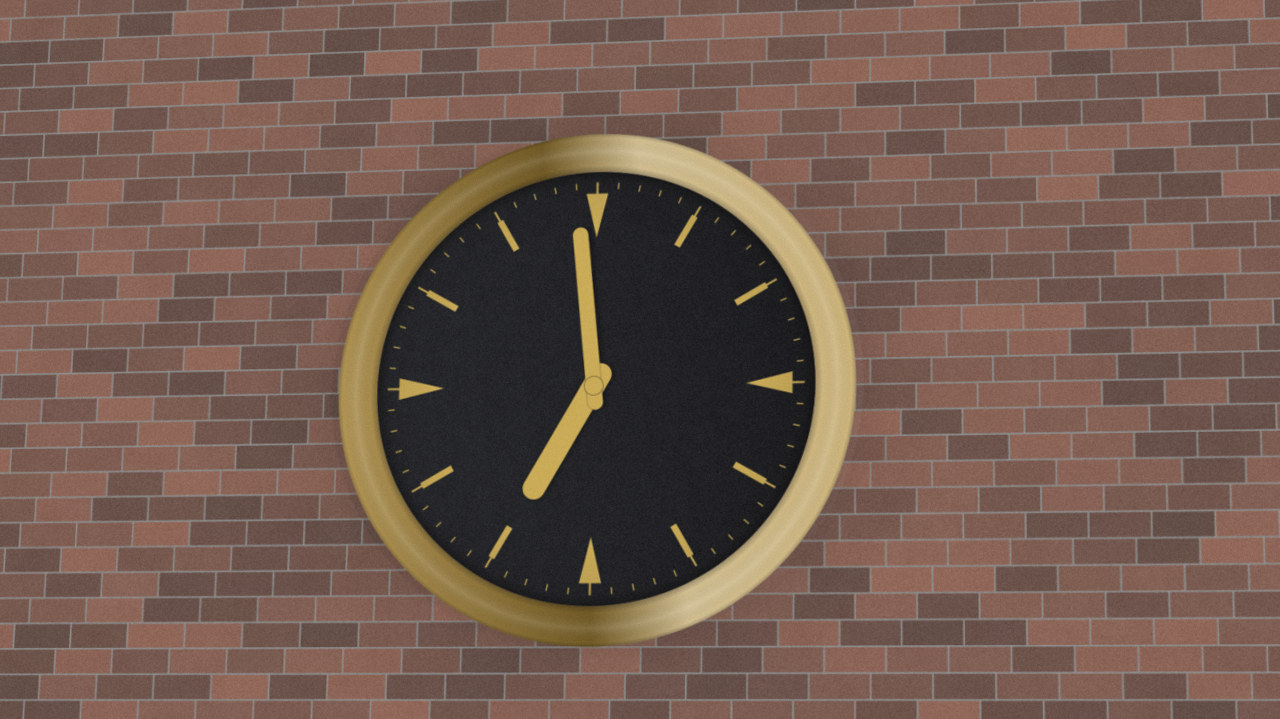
6:59
